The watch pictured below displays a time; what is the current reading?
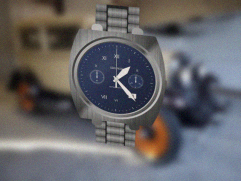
1:23
